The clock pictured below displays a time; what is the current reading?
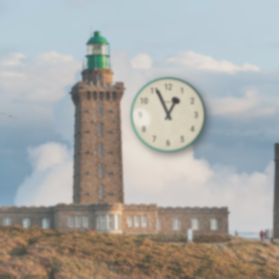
12:56
